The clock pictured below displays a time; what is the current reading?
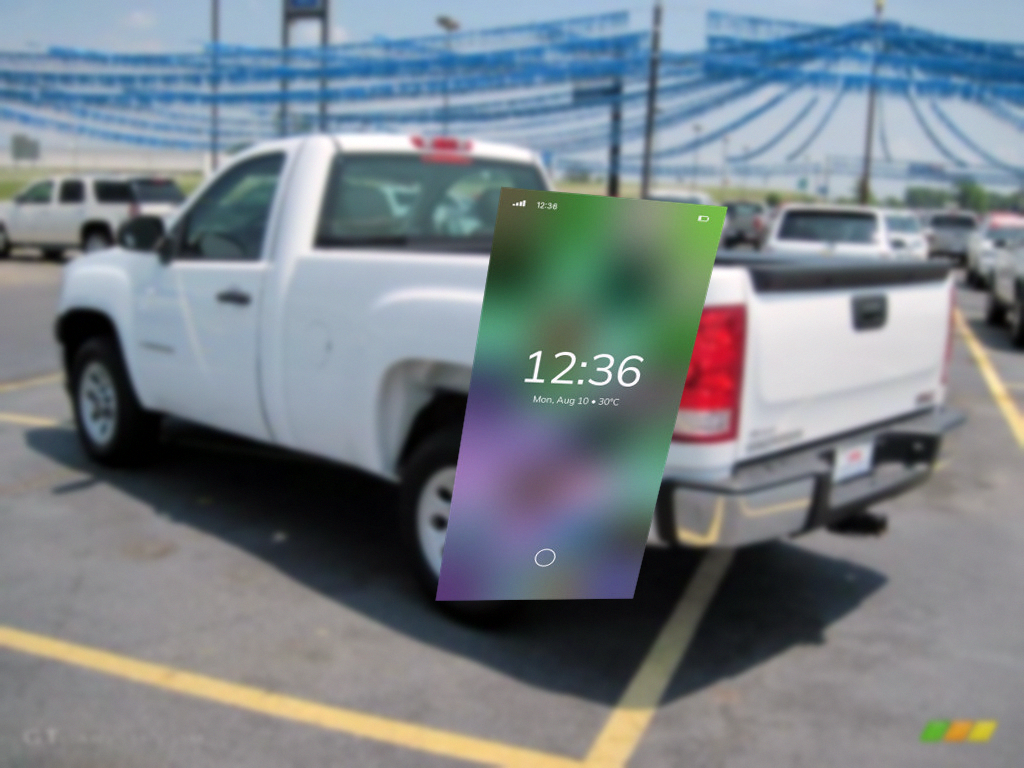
12:36
